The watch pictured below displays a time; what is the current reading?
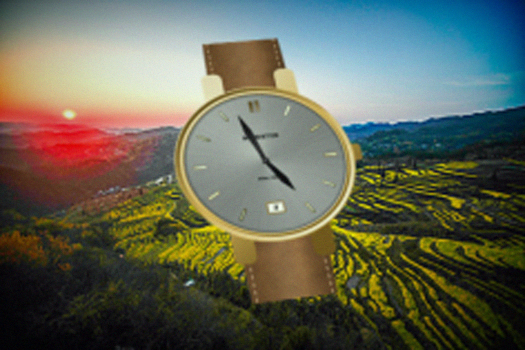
4:57
